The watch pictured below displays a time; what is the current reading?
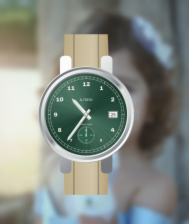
10:36
